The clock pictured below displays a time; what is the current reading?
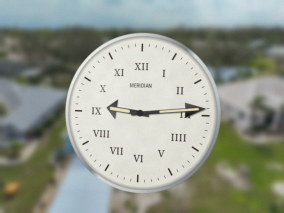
9:14
